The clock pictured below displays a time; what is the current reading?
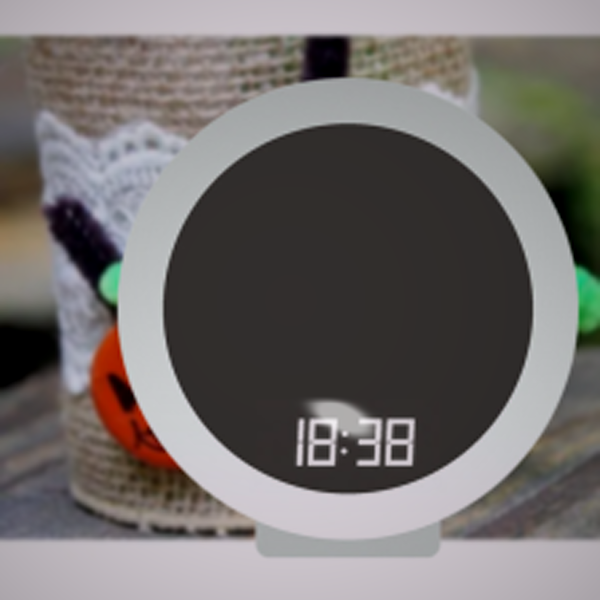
18:38
